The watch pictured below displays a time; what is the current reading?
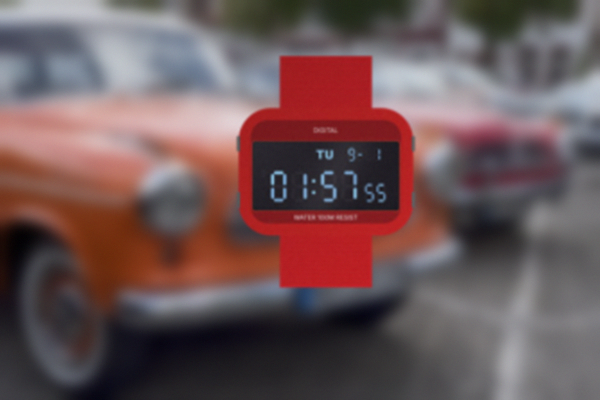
1:57:55
